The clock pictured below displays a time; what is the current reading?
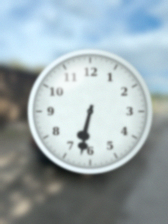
6:32
